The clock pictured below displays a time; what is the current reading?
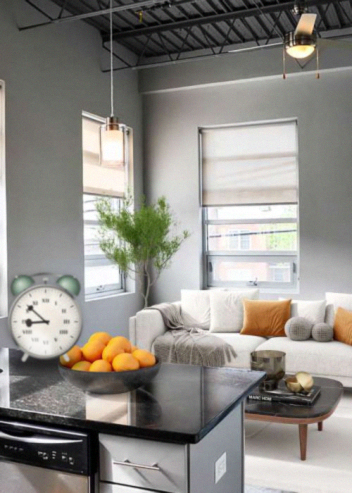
8:52
